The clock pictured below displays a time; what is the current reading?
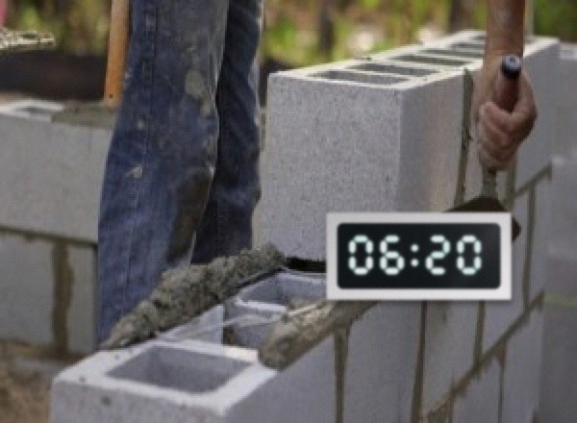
6:20
